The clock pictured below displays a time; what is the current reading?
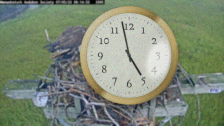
4:58
